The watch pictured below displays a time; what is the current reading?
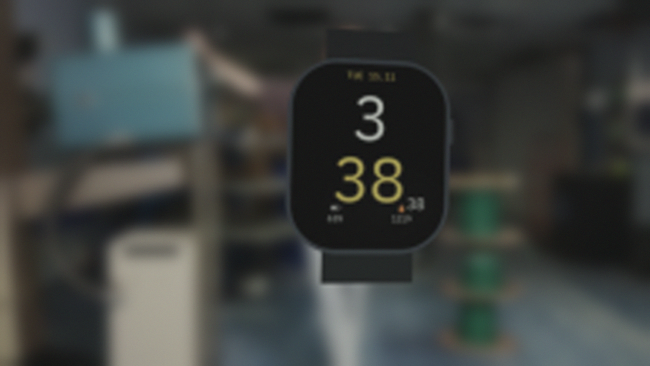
3:38
